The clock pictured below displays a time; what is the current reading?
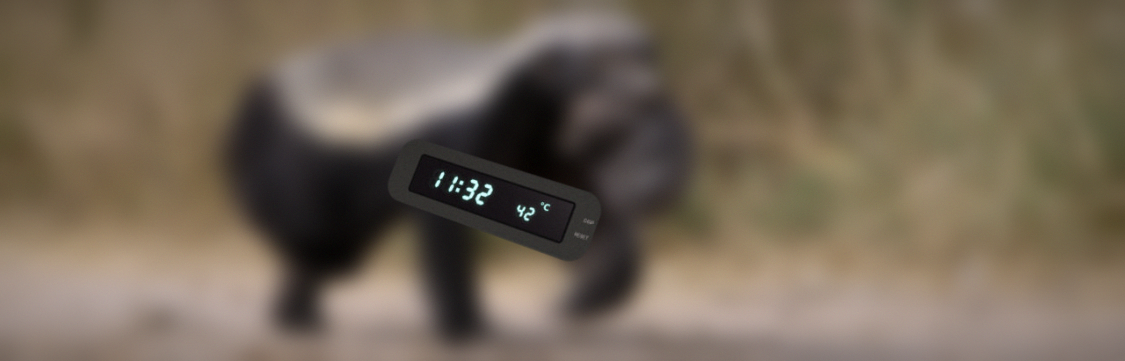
11:32
